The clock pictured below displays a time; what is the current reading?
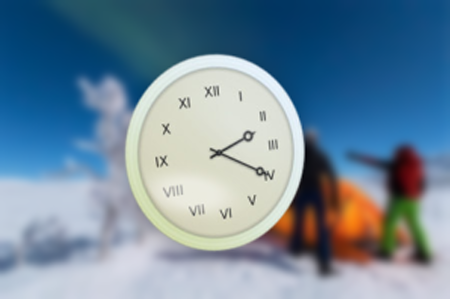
2:20
